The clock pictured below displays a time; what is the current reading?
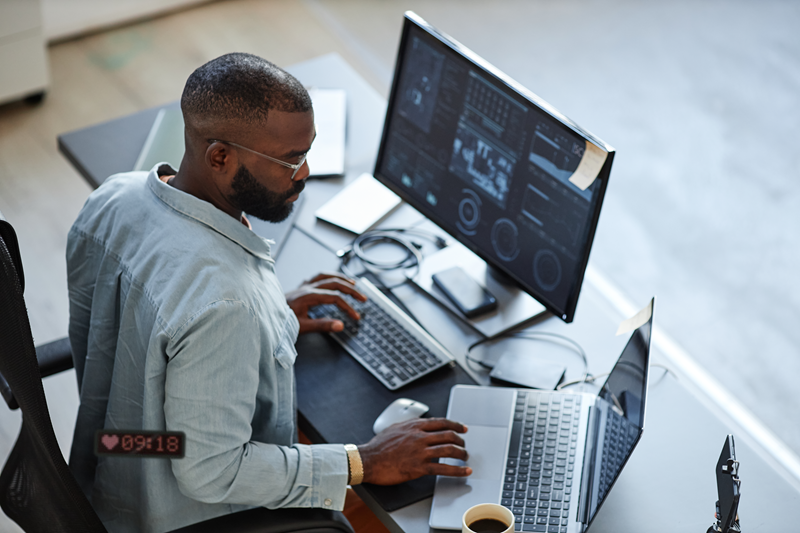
9:18
